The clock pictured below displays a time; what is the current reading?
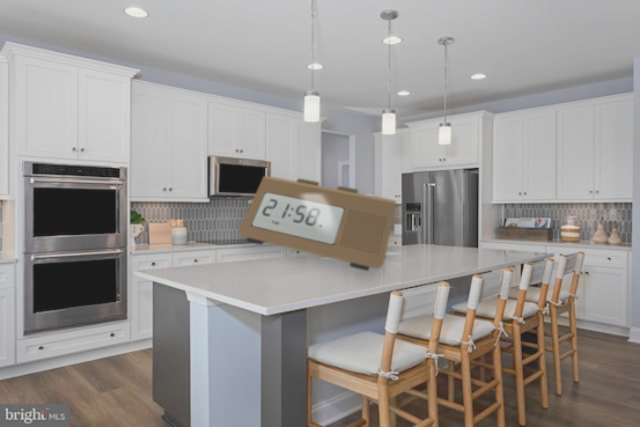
21:58
